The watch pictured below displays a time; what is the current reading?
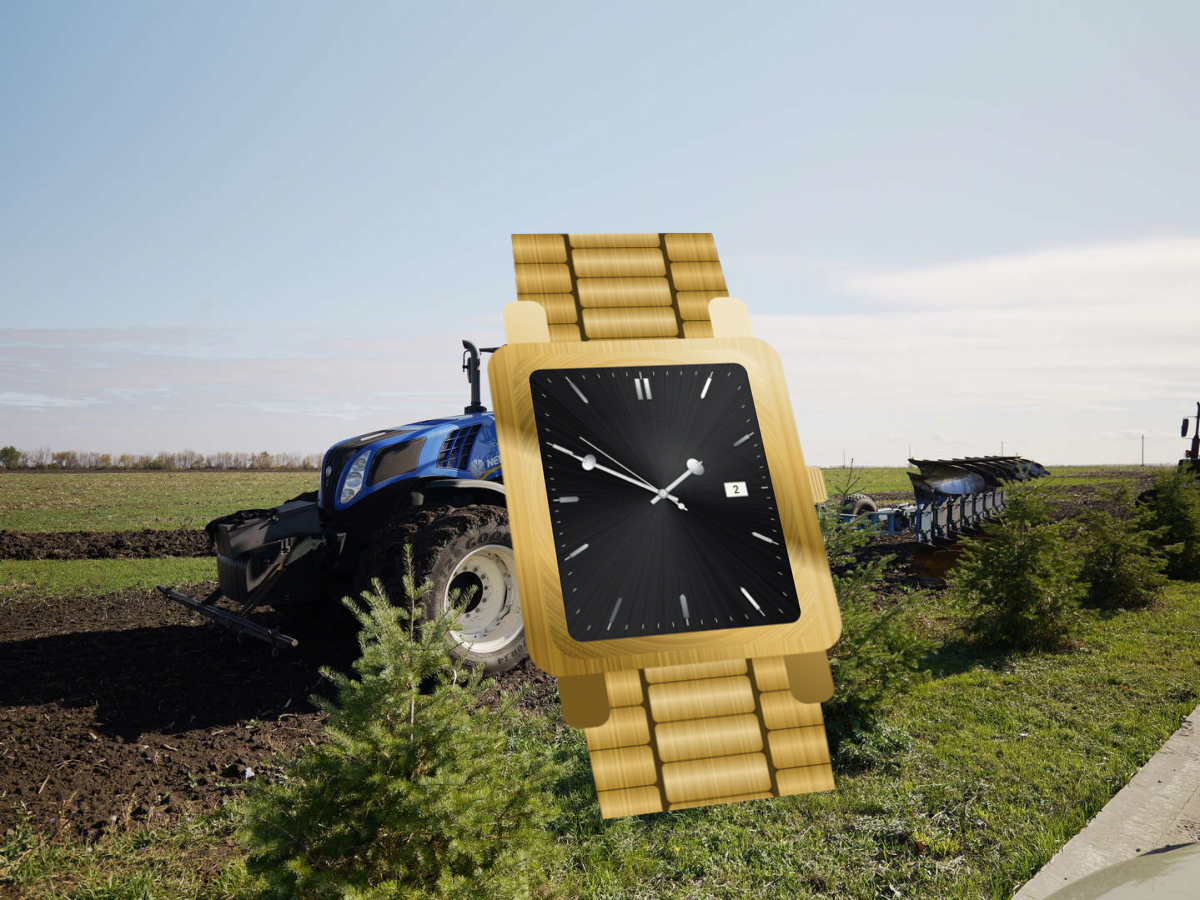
1:49:52
